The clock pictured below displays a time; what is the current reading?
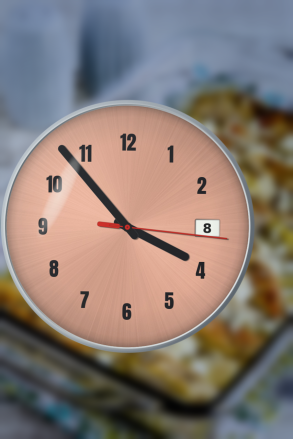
3:53:16
